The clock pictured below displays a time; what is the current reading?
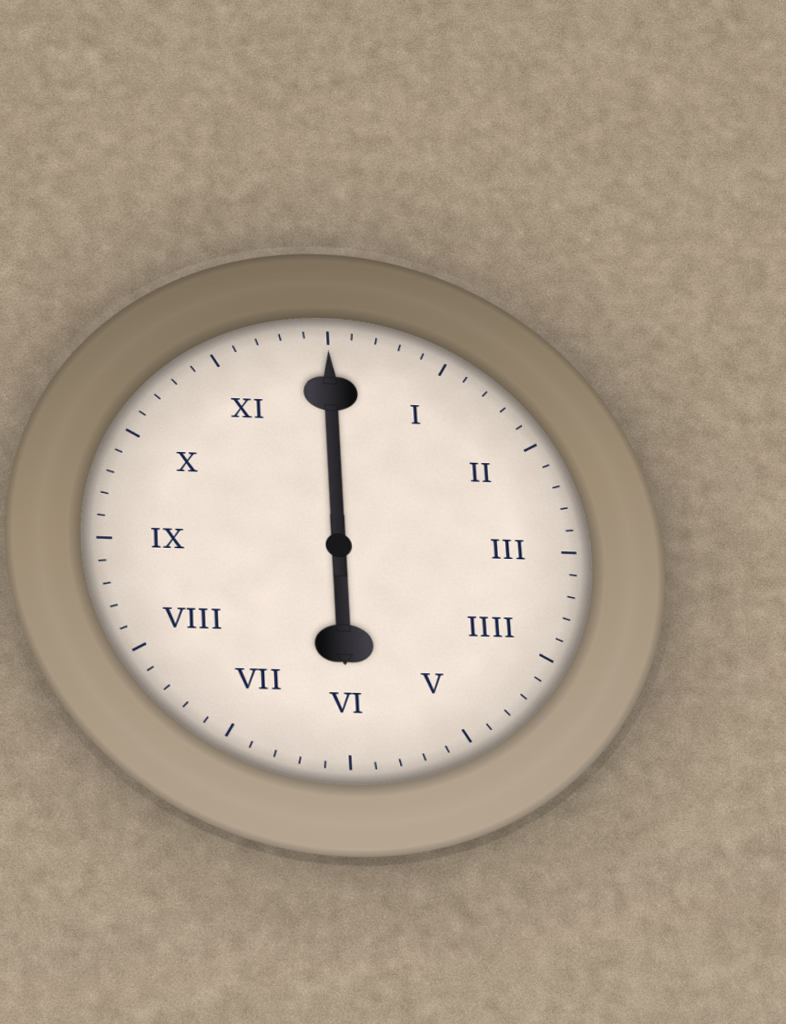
6:00
